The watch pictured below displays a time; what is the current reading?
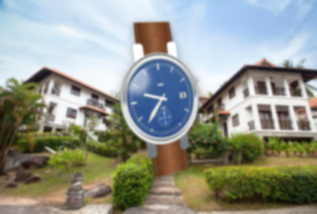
9:37
